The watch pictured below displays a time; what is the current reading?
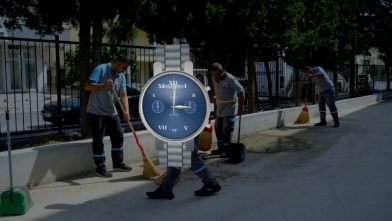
3:01
